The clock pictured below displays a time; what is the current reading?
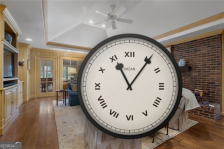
11:06
